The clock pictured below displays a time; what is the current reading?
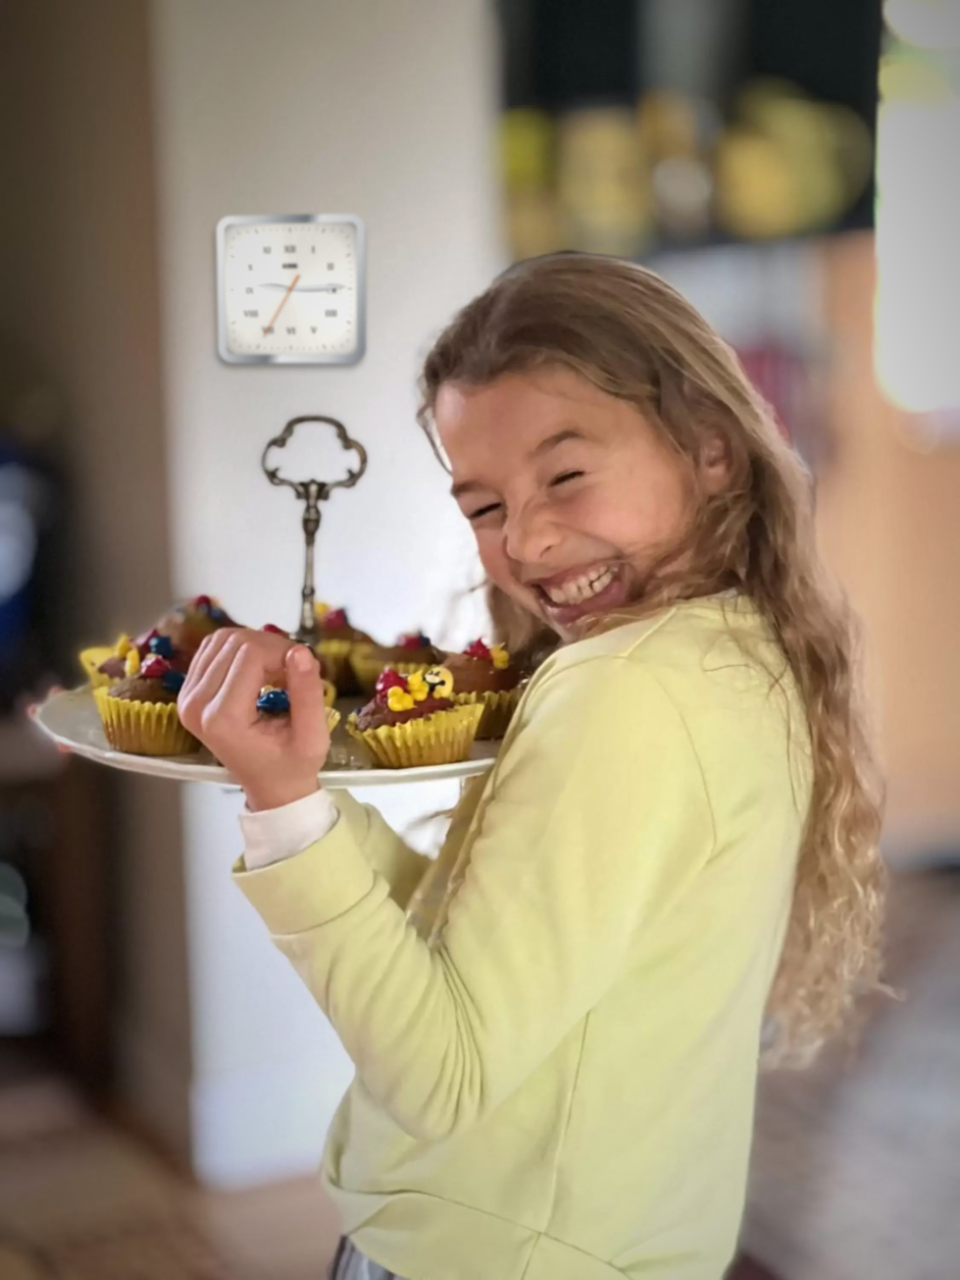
9:14:35
